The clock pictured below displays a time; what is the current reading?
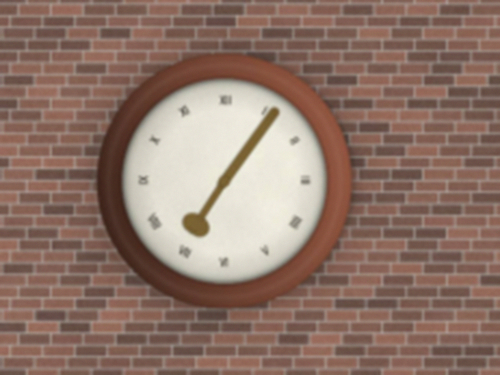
7:06
